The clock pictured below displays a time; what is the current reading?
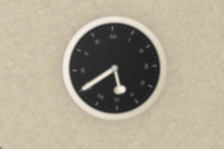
5:40
